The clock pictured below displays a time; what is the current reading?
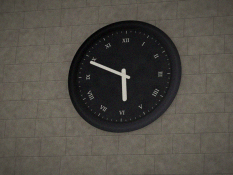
5:49
